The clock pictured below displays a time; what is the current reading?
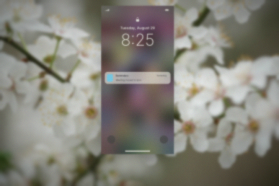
8:25
